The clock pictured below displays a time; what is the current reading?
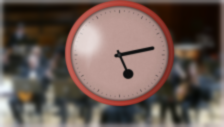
5:13
